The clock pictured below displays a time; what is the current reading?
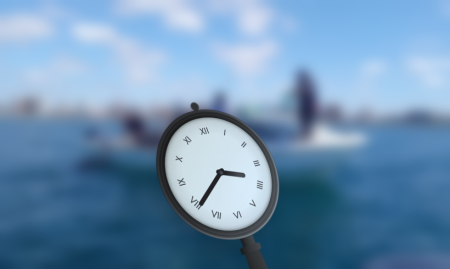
3:39
